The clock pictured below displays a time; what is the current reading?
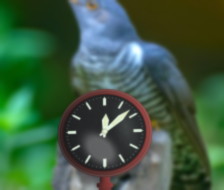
12:08
